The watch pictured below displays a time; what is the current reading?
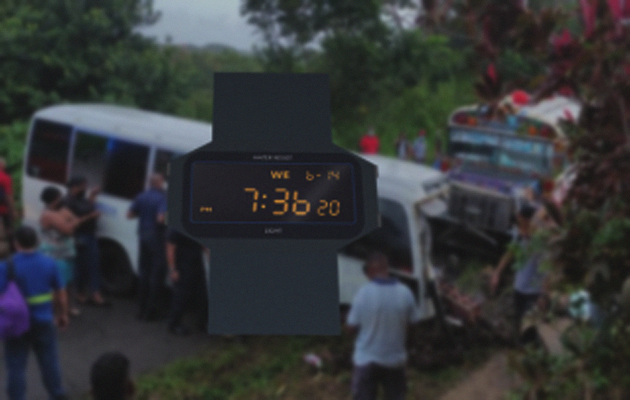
7:36:20
